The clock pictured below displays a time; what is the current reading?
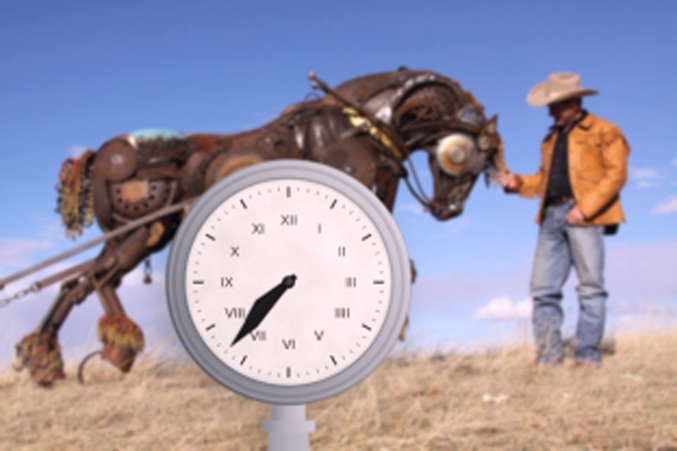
7:37
